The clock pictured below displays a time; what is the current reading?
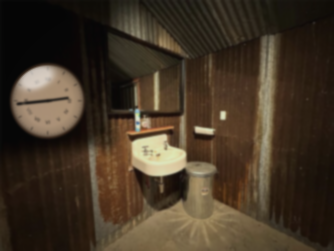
2:44
